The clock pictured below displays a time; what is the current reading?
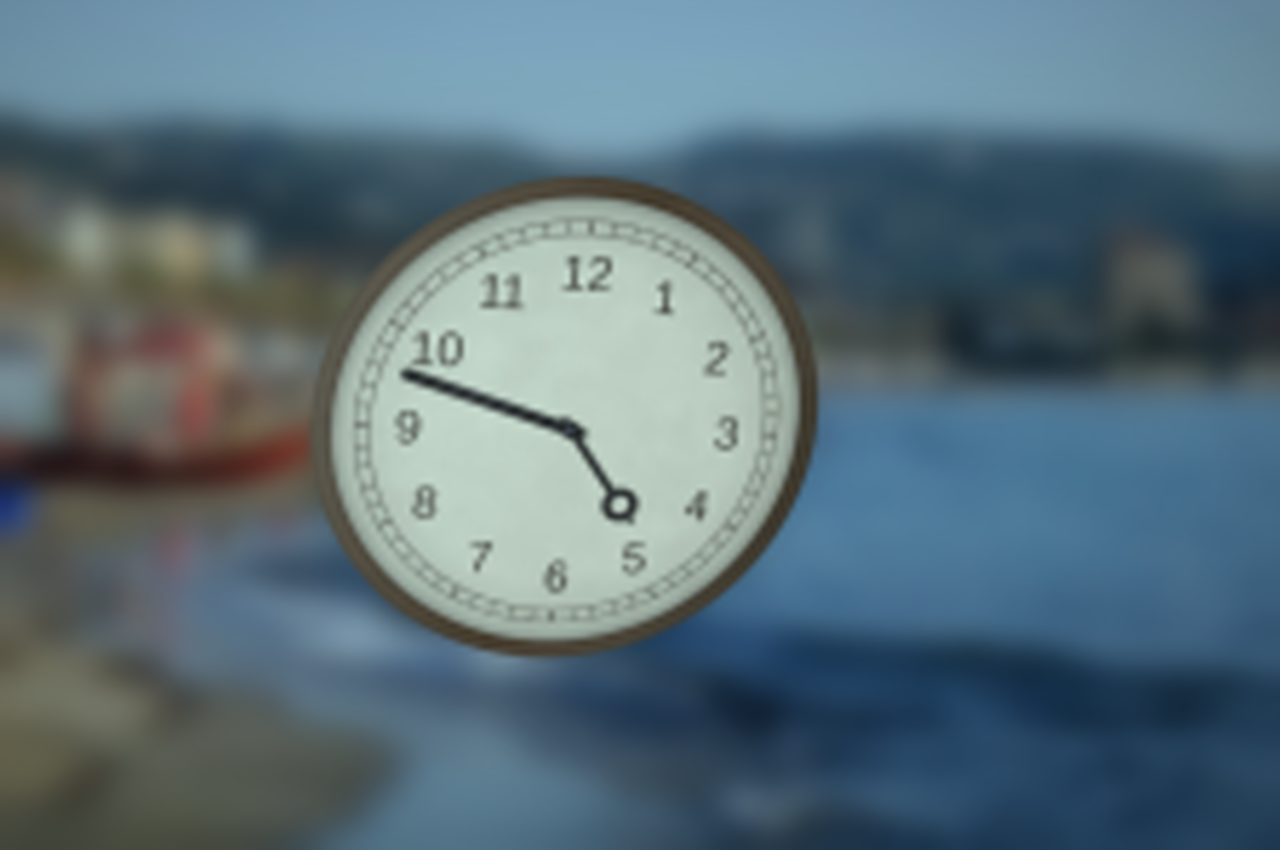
4:48
